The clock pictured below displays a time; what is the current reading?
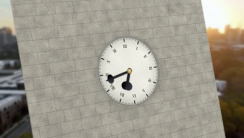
6:43
